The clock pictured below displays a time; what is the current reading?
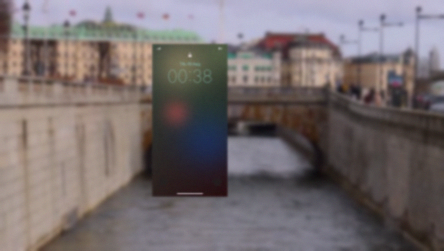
0:38
